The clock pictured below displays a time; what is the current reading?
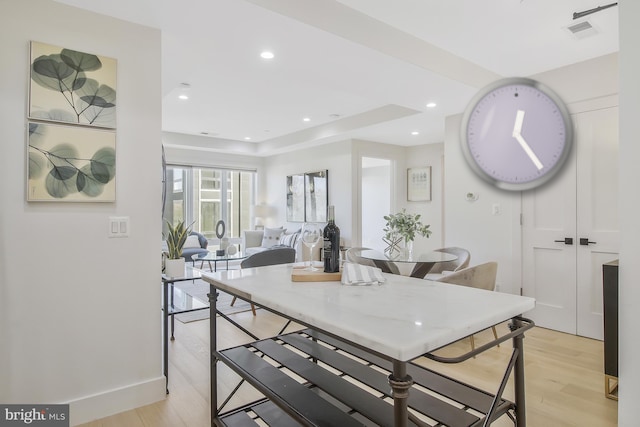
12:24
